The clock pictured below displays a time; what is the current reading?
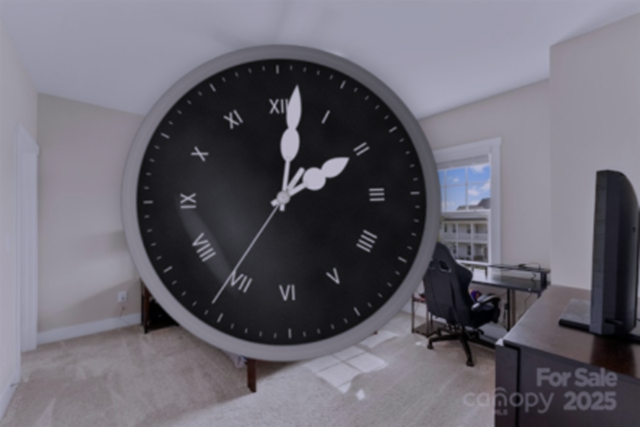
2:01:36
